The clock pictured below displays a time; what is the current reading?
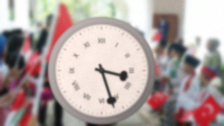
3:27
